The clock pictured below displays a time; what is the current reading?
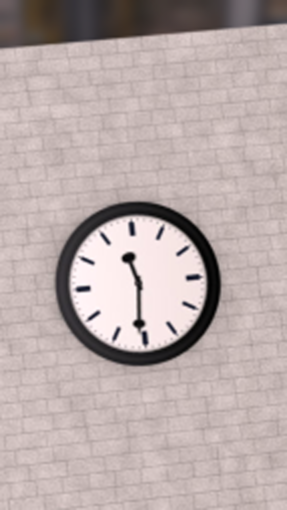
11:31
